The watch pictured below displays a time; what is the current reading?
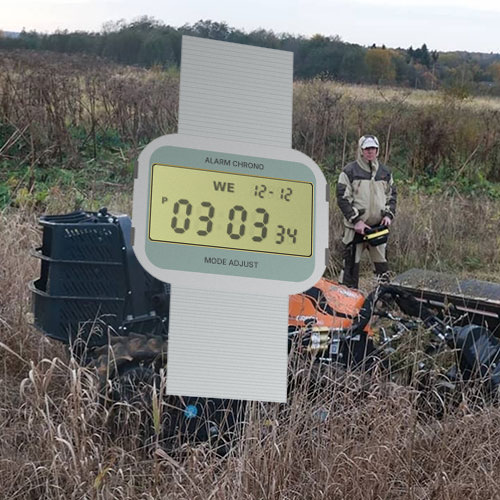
3:03:34
